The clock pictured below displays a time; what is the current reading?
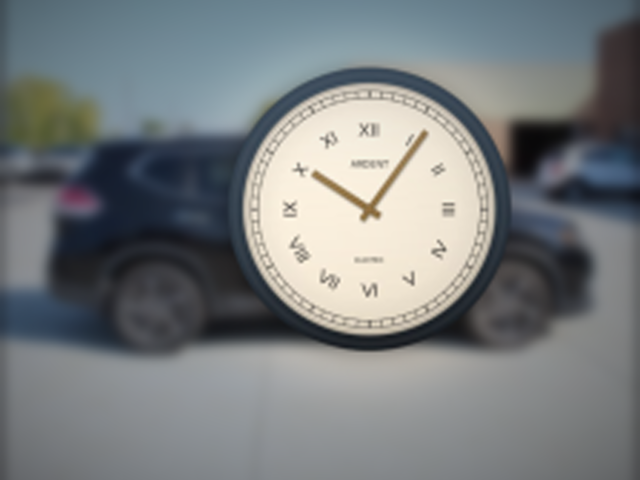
10:06
